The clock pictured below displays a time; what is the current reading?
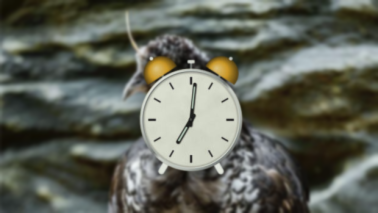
7:01
